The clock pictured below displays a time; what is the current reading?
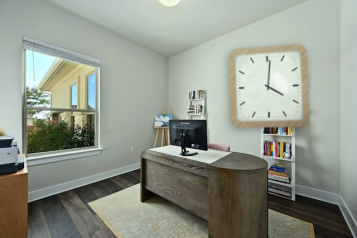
4:01
